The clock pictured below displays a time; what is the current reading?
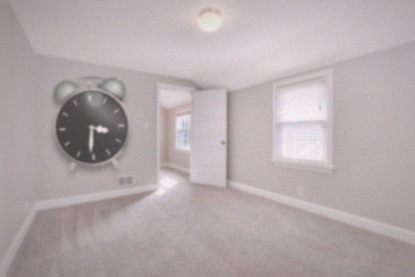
3:31
